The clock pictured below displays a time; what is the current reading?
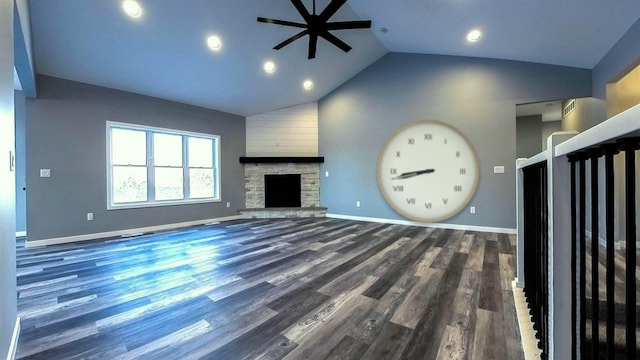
8:43
